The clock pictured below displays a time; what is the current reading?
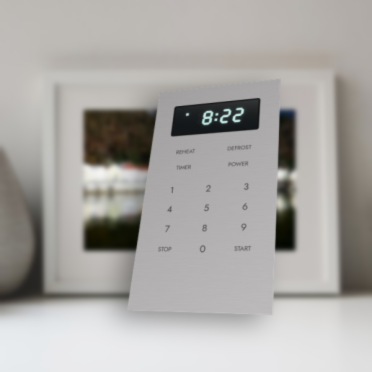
8:22
